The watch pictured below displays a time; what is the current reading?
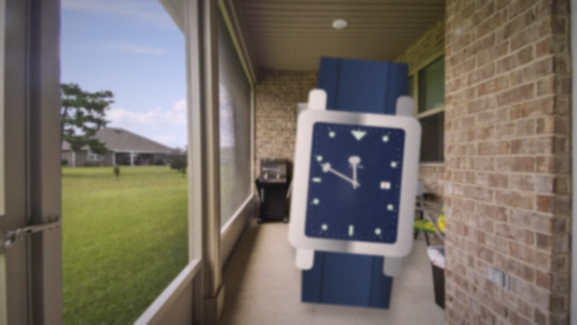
11:49
